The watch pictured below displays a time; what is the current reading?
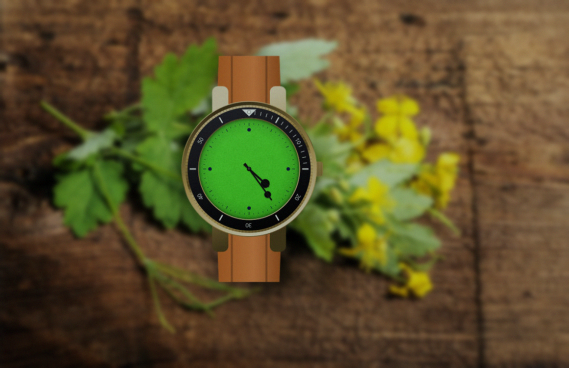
4:24
